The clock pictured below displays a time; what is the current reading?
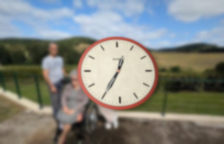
12:35
